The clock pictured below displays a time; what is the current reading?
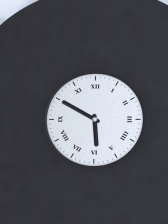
5:50
